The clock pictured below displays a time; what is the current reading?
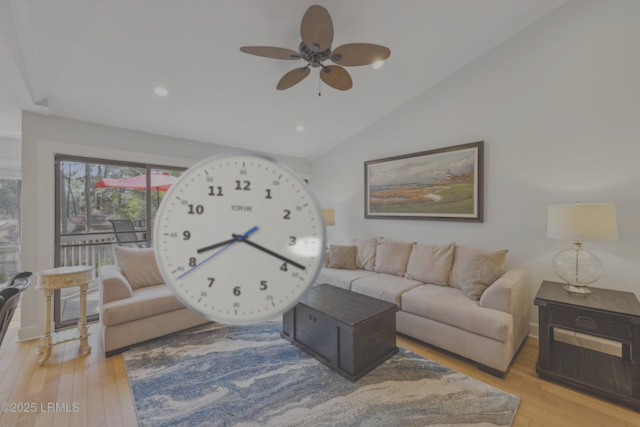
8:18:39
